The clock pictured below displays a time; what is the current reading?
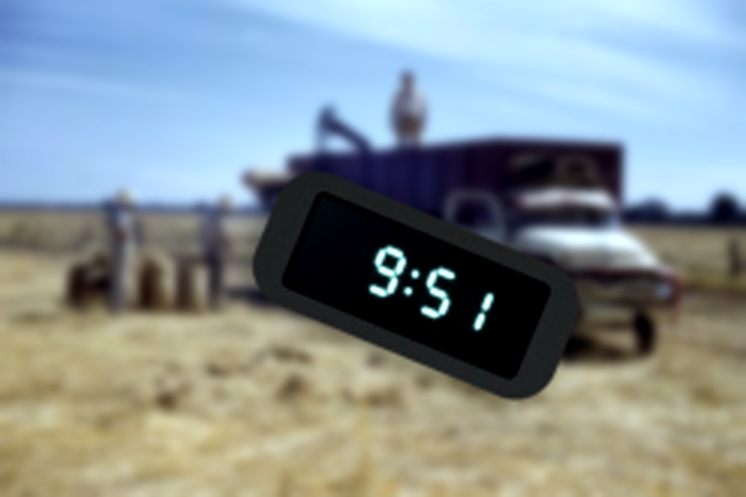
9:51
